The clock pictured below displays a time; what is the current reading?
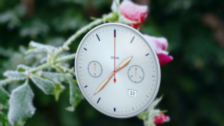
1:37
